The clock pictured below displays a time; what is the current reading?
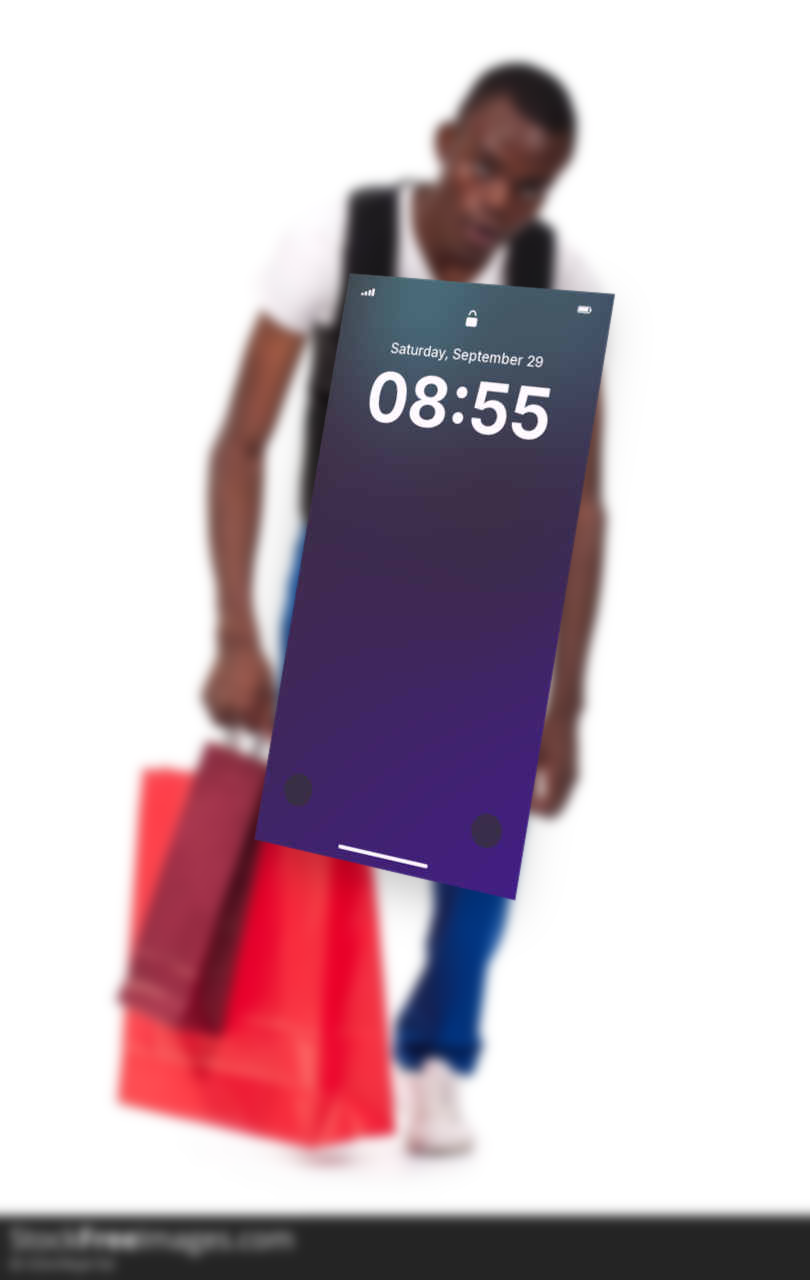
8:55
